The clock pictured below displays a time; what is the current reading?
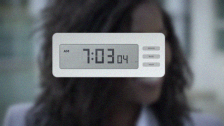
7:03:04
